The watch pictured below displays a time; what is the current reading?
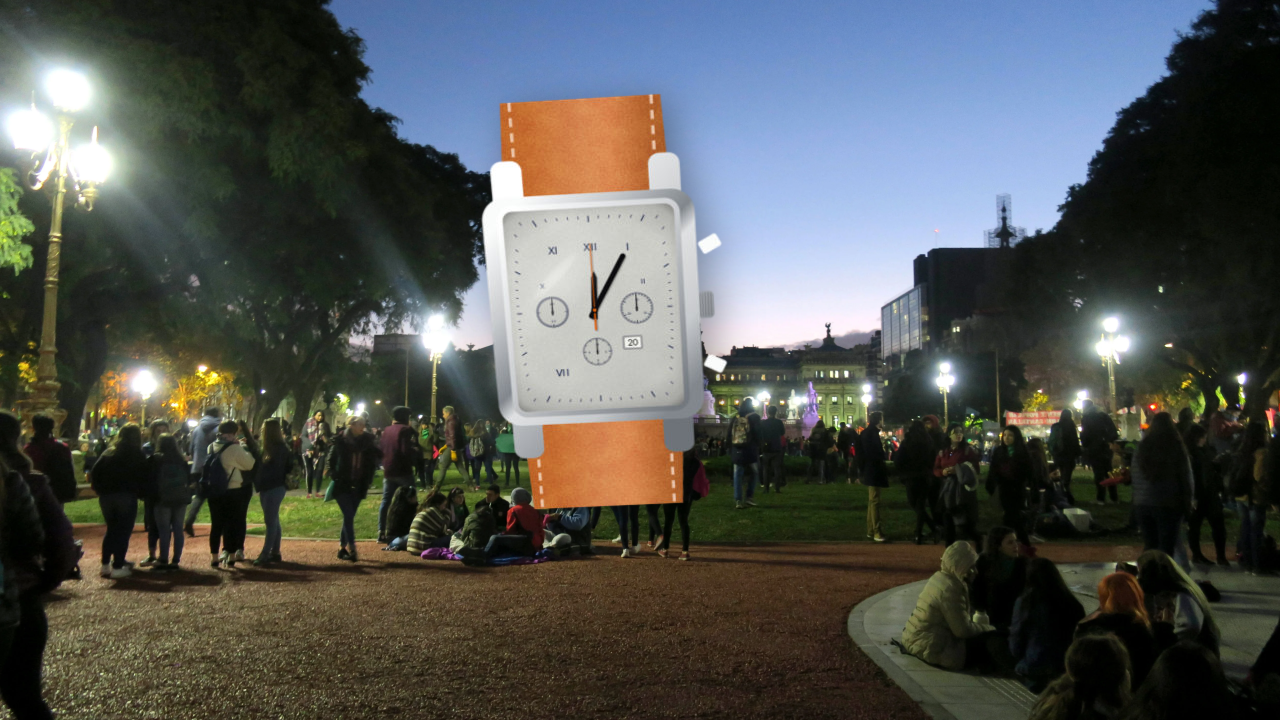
12:05
